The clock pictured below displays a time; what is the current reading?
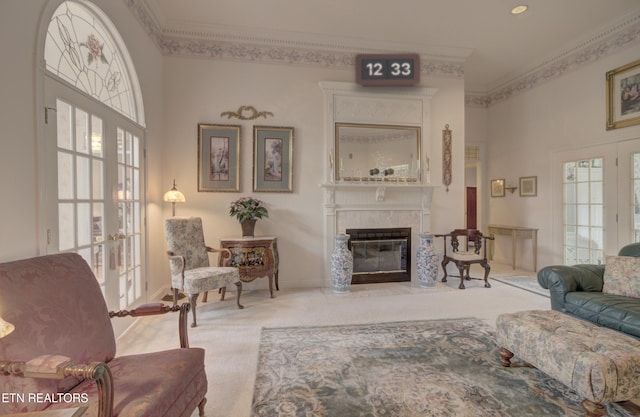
12:33
